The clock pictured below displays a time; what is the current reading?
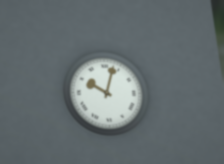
10:03
